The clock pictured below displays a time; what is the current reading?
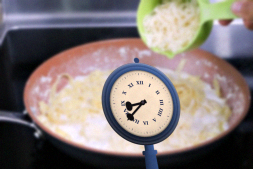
8:38
